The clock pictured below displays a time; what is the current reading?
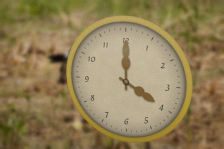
4:00
